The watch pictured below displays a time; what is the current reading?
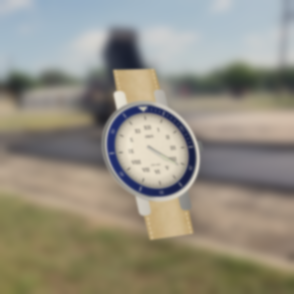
4:21
